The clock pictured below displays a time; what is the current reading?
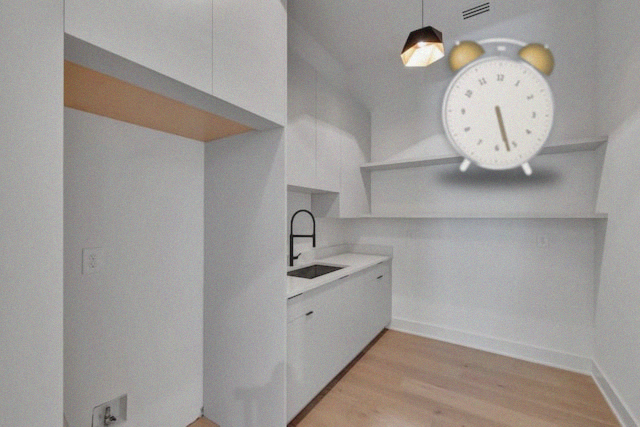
5:27
